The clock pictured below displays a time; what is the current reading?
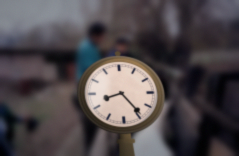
8:24
